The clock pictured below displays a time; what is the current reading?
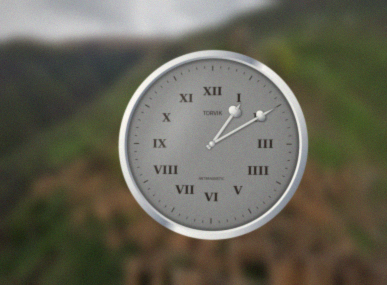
1:10
